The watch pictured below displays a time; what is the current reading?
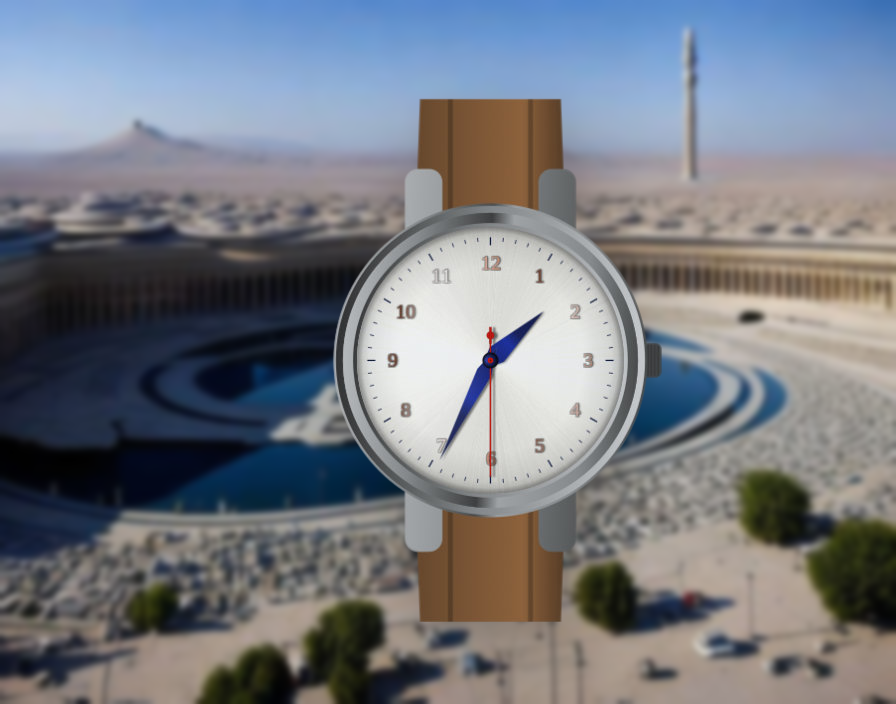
1:34:30
